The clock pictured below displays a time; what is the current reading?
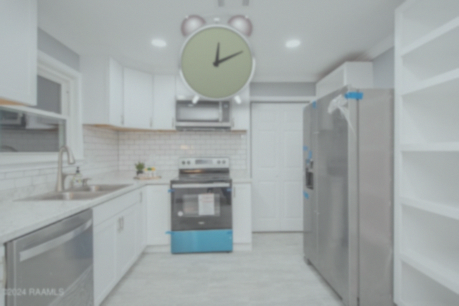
12:11
